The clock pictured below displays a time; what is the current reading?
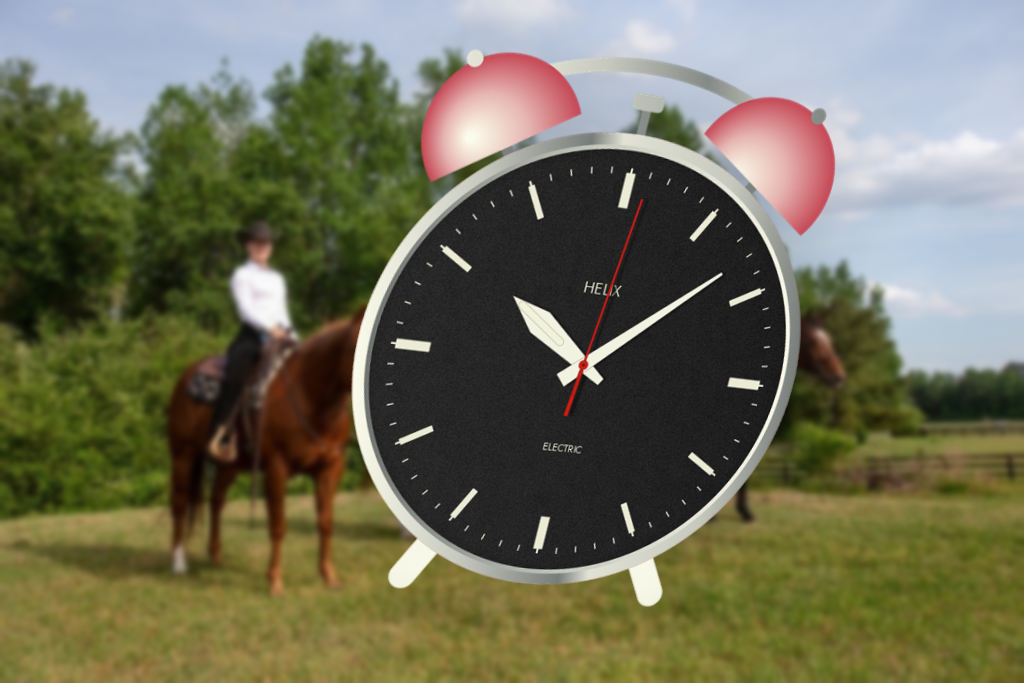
10:08:01
